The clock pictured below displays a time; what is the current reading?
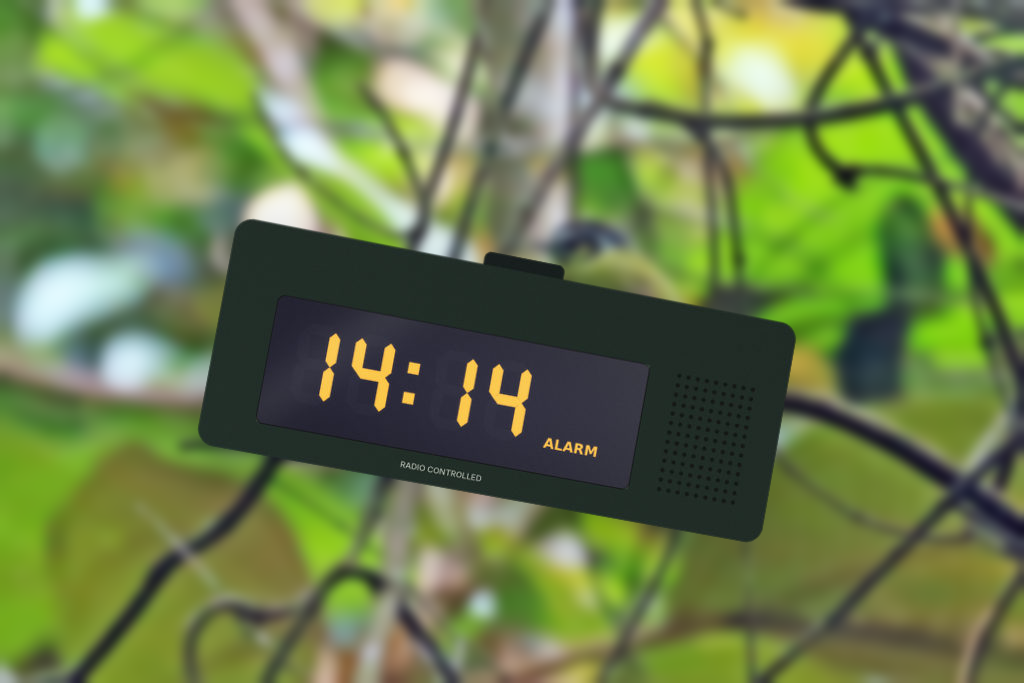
14:14
